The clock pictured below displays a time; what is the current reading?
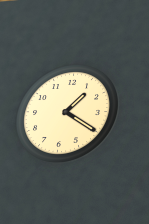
1:20
